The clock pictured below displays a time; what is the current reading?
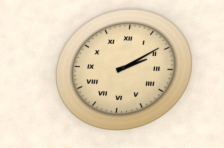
2:09
